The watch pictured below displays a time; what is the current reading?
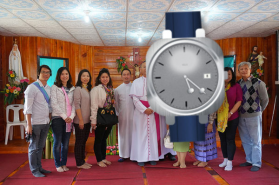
5:22
